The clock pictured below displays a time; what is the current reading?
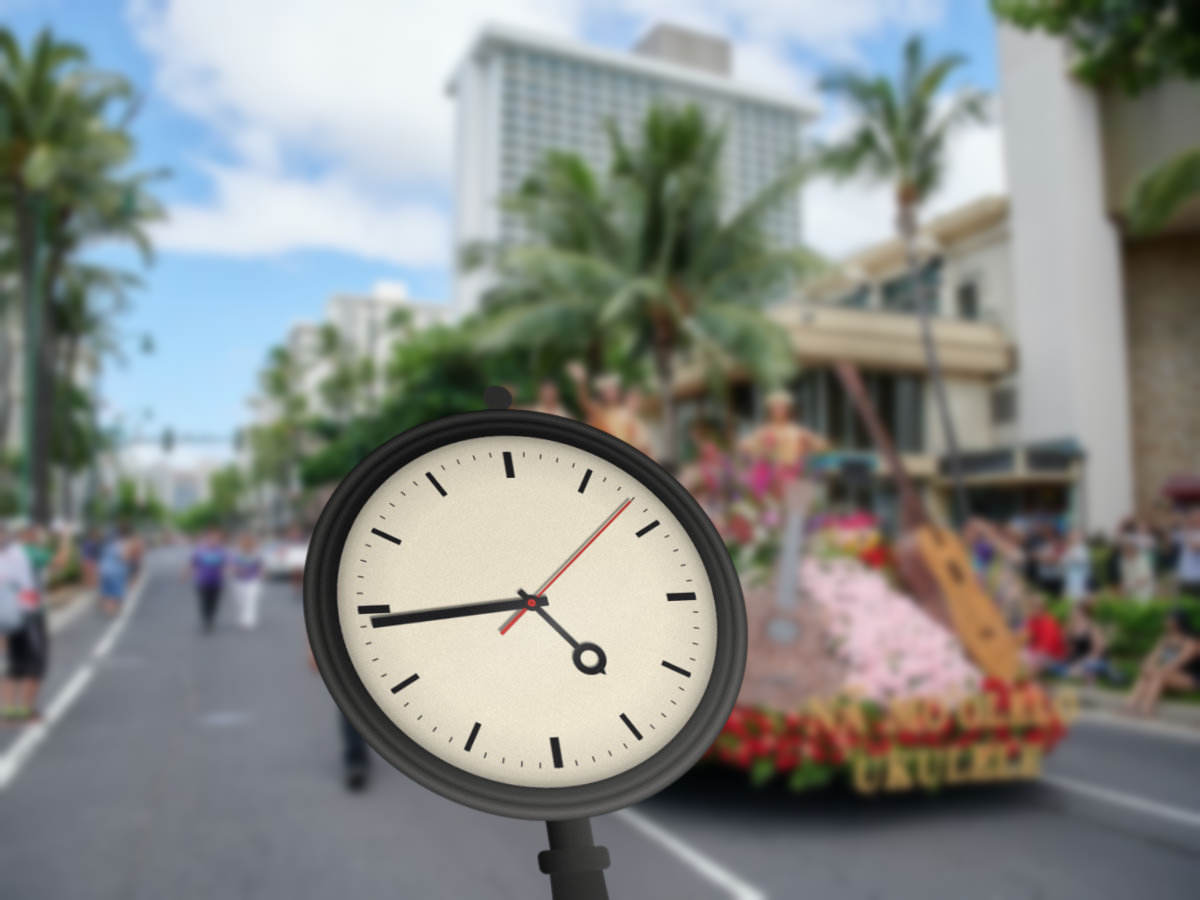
4:44:08
